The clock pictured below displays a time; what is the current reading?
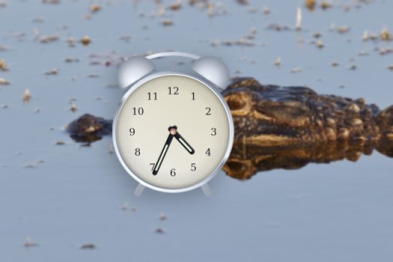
4:34
